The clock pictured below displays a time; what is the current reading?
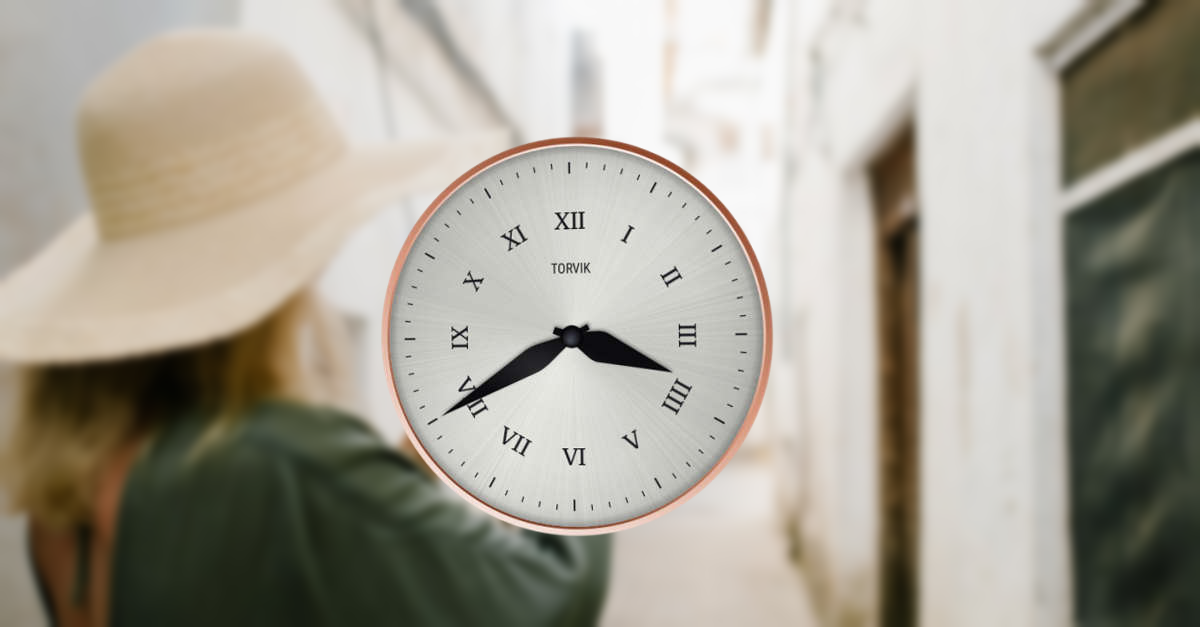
3:40
